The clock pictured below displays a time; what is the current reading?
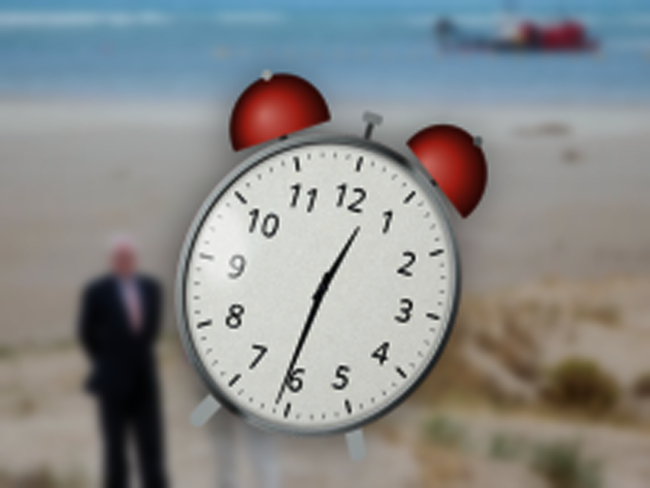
12:31
